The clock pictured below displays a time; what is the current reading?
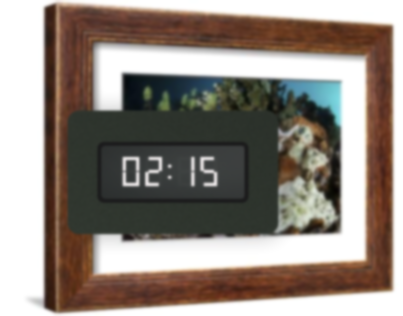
2:15
